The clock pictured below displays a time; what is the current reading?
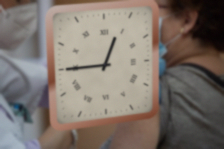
12:45
